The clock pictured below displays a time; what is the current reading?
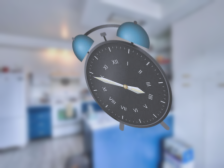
3:49
